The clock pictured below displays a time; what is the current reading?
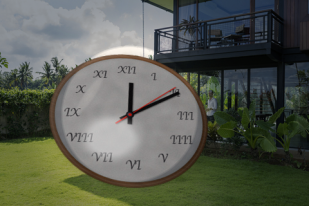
12:10:09
